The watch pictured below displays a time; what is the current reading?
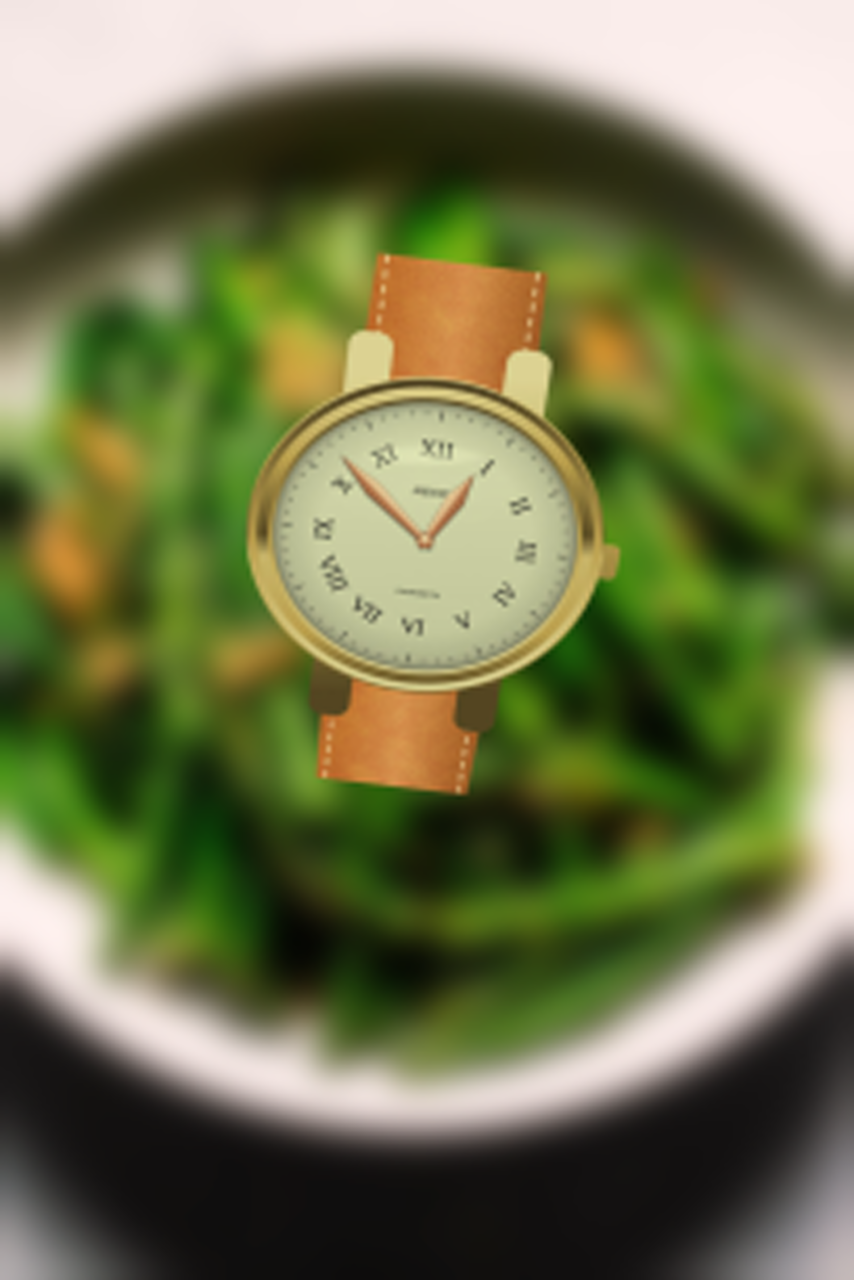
12:52
